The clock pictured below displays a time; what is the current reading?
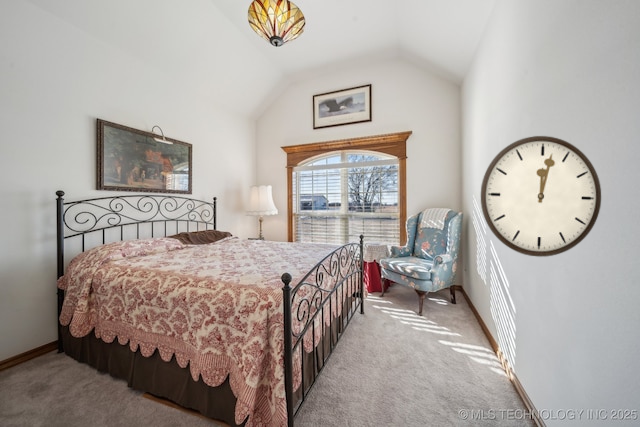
12:02
